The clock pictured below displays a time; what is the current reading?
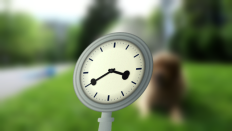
3:40
